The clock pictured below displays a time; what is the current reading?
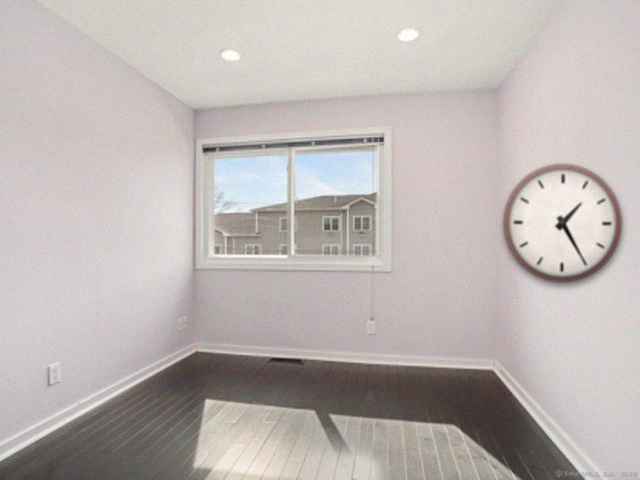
1:25
